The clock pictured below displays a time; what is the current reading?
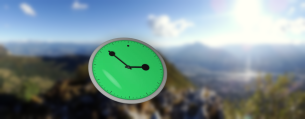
2:52
